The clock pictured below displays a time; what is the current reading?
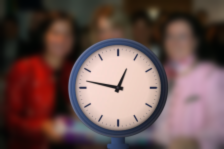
12:47
